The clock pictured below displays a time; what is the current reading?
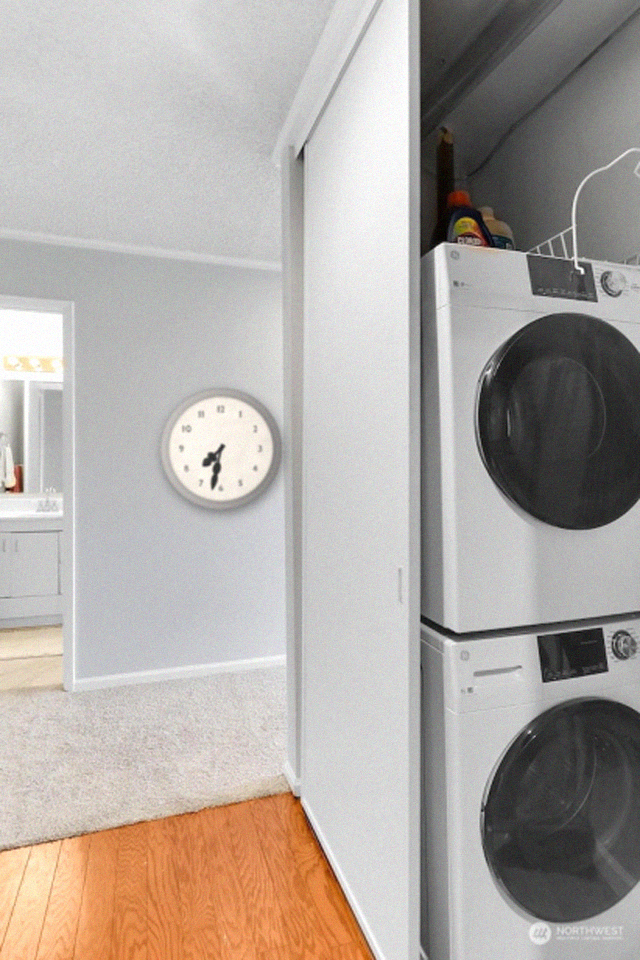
7:32
